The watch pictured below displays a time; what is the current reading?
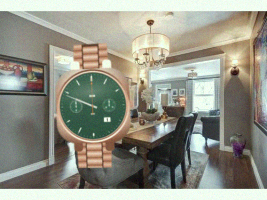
9:49
